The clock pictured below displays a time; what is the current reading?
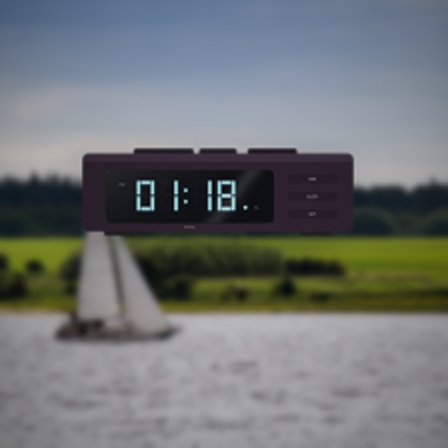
1:18
